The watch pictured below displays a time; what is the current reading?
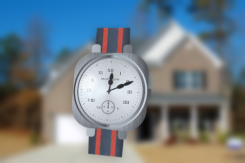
12:11
